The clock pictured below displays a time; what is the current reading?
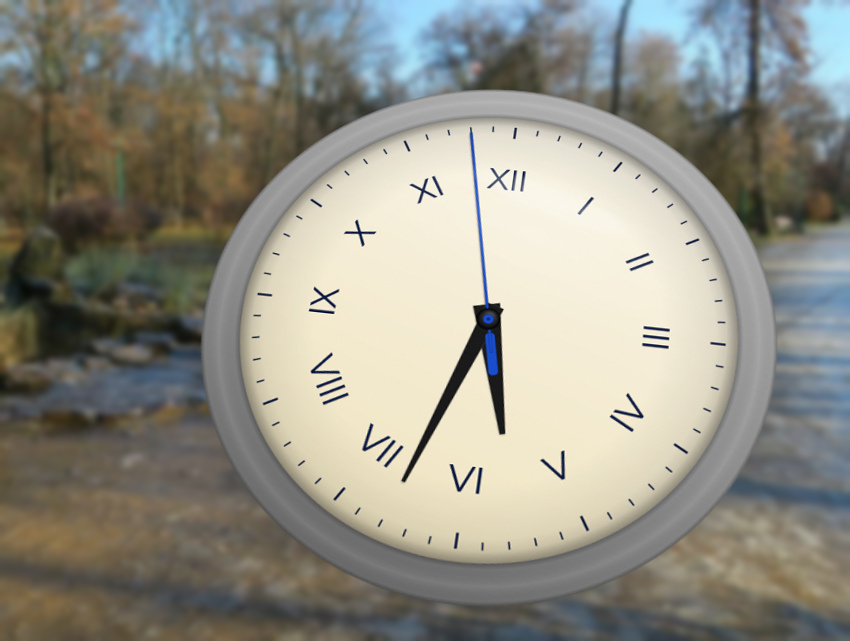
5:32:58
